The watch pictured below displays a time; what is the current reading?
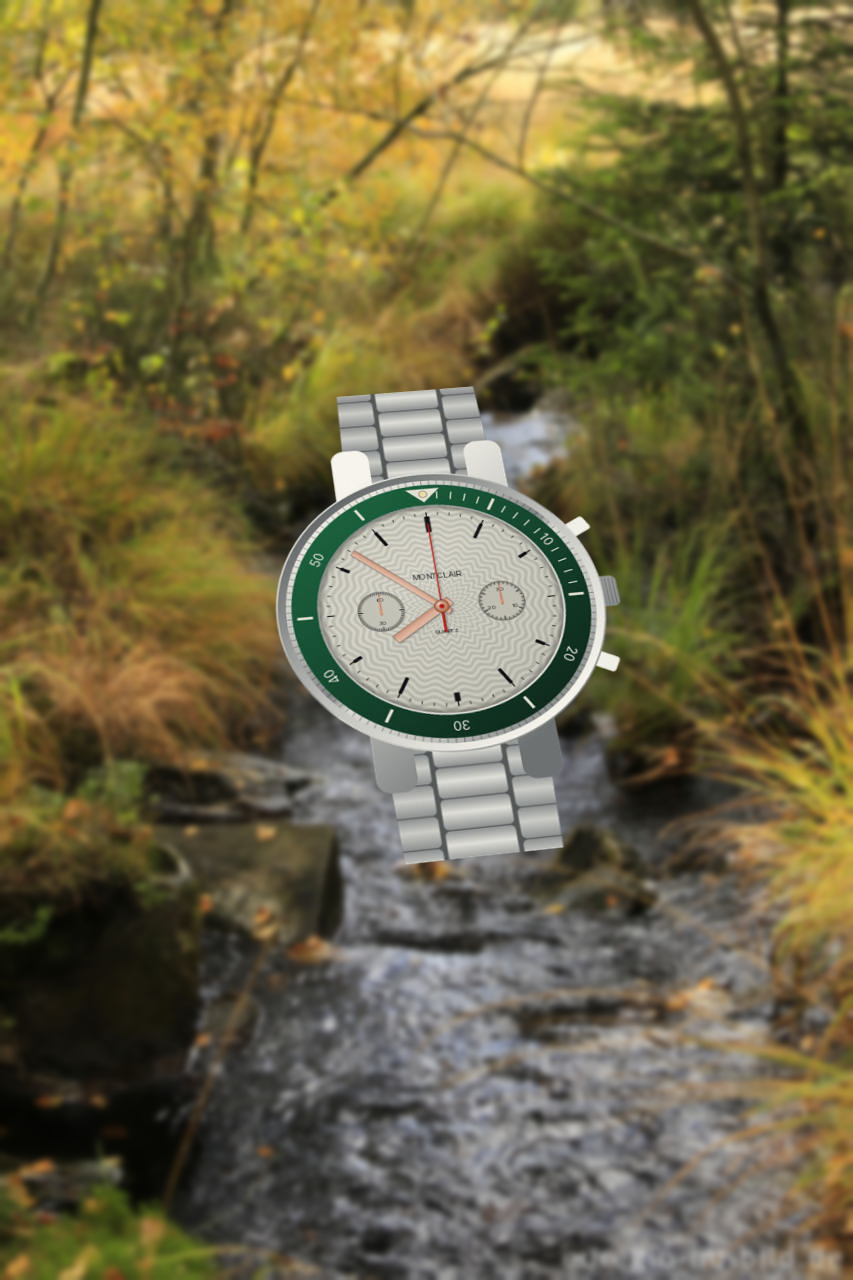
7:52
